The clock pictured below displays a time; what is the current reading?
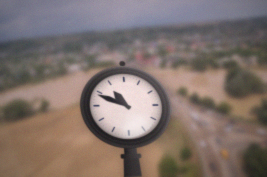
10:49
